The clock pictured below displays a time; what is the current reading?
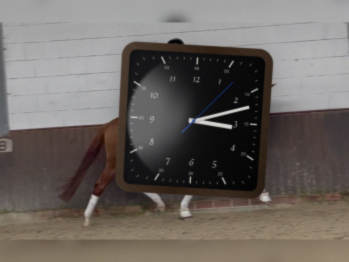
3:12:07
